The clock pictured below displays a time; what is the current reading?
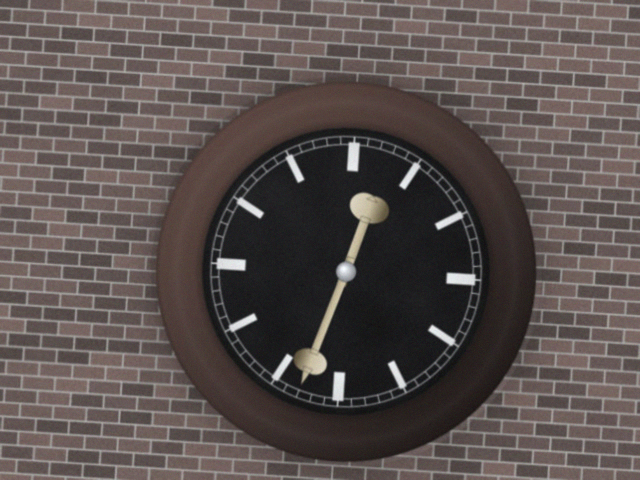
12:33
